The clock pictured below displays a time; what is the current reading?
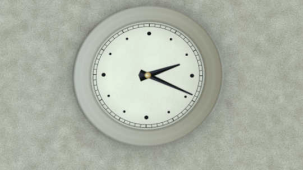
2:19
